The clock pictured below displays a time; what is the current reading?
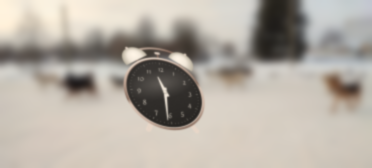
11:31
